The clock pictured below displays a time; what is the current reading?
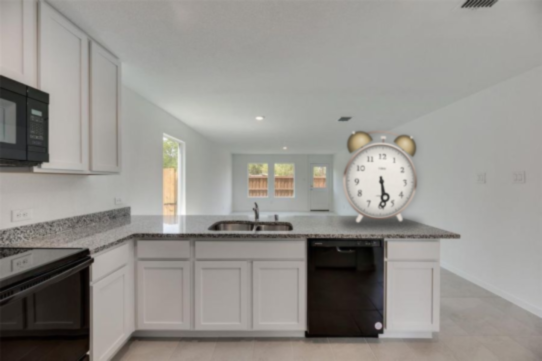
5:29
